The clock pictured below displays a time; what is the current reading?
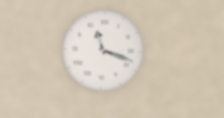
11:18
